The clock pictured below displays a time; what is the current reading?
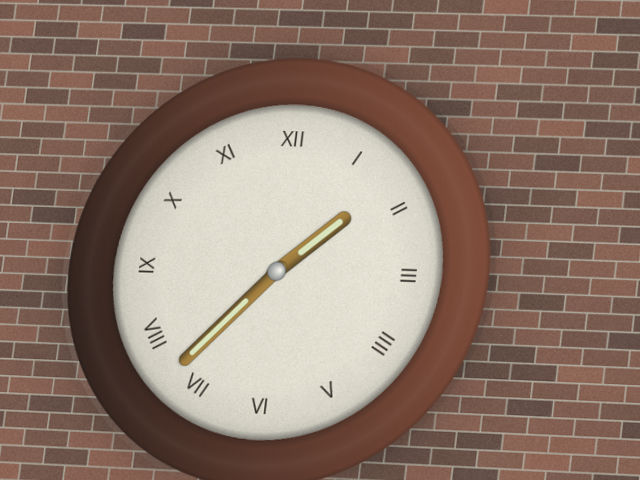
1:37
